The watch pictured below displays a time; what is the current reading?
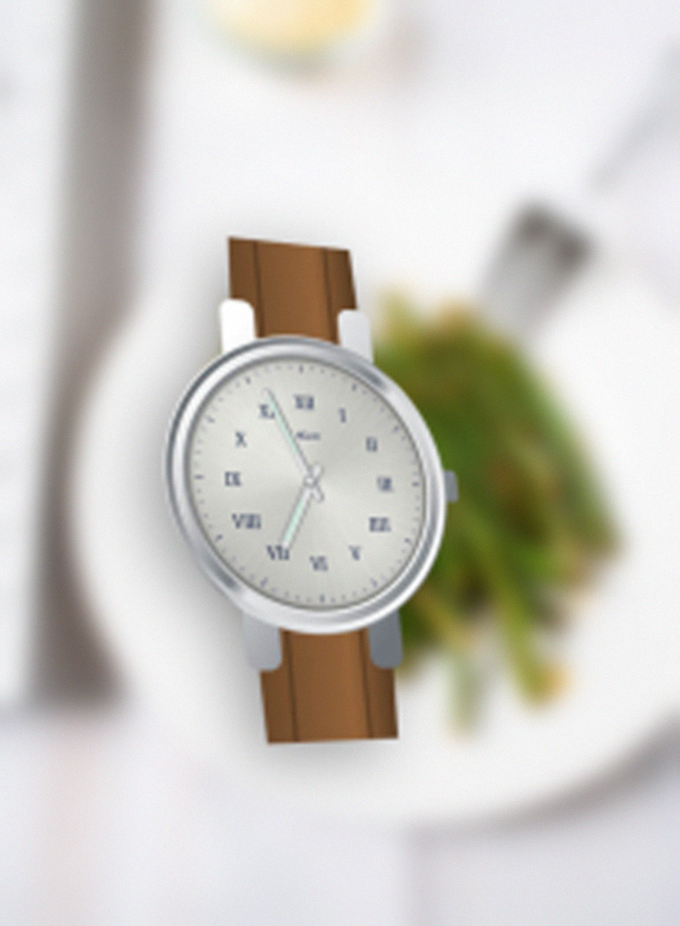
6:56
